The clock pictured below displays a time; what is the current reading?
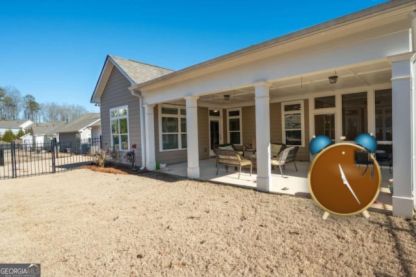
11:25
